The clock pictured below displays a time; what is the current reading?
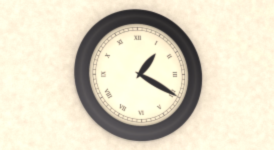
1:20
